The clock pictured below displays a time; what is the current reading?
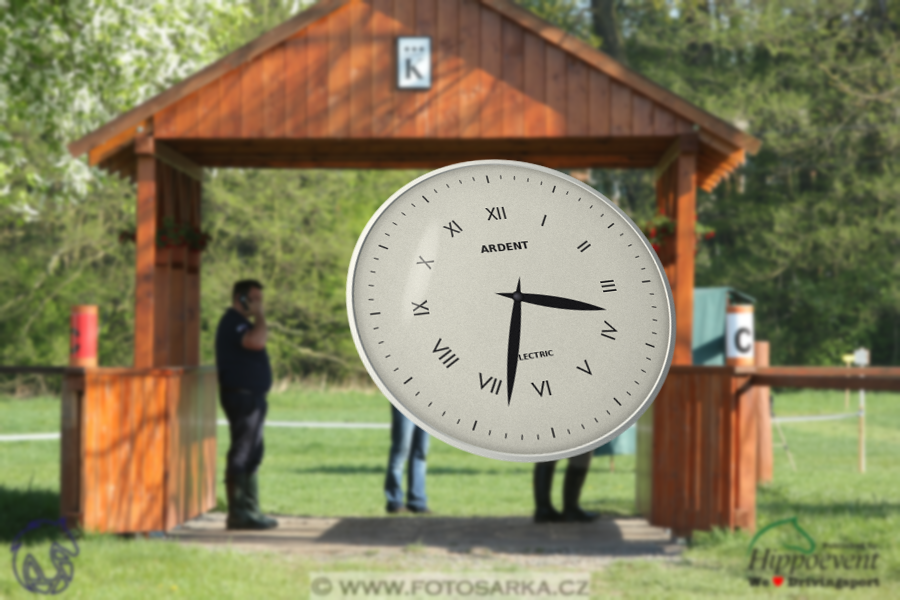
3:33
